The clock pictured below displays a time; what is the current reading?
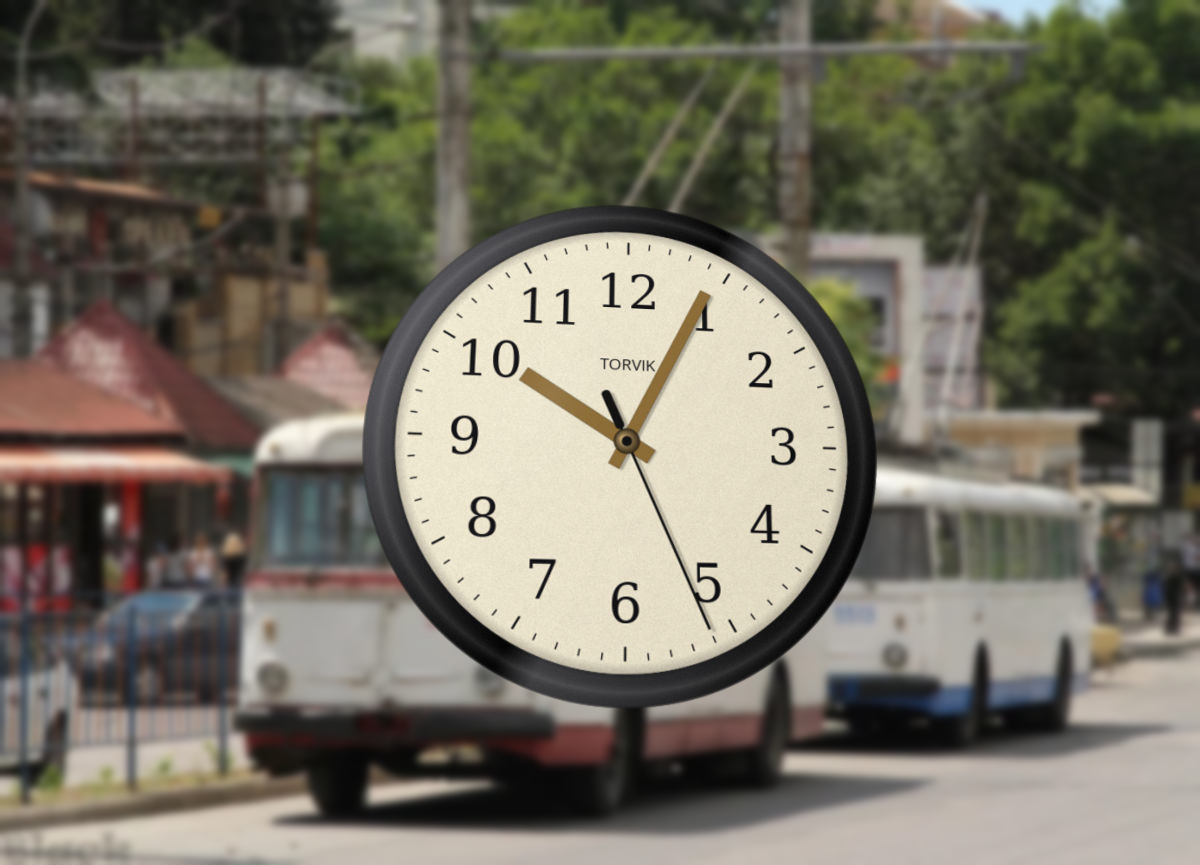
10:04:26
